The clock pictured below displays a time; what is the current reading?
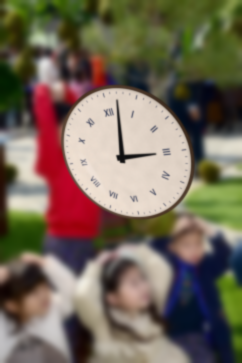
3:02
